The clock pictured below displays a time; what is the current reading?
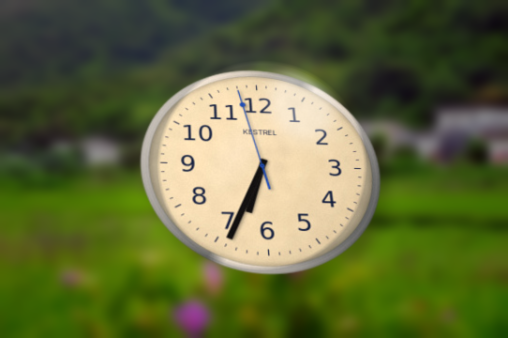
6:33:58
